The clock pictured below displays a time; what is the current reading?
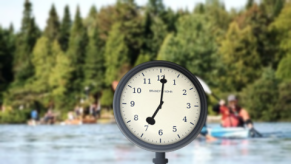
7:01
